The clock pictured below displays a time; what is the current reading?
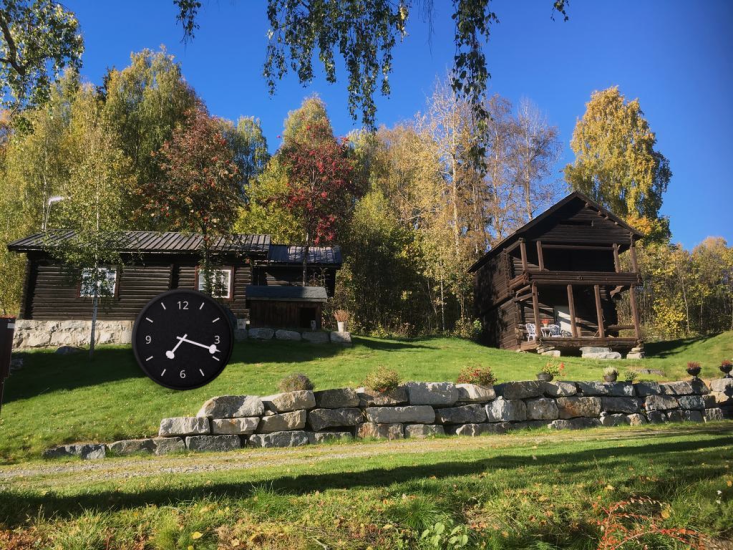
7:18
